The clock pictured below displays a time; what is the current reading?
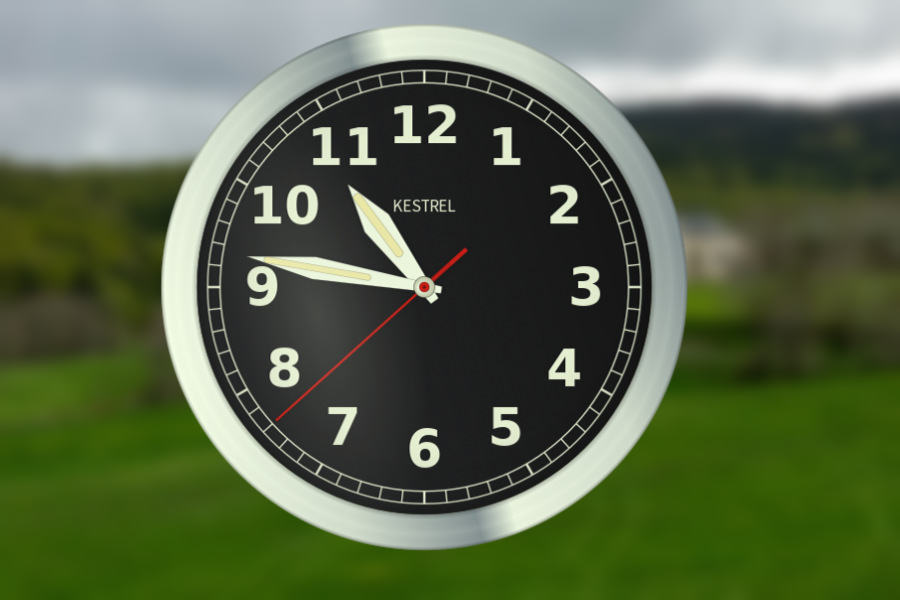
10:46:38
